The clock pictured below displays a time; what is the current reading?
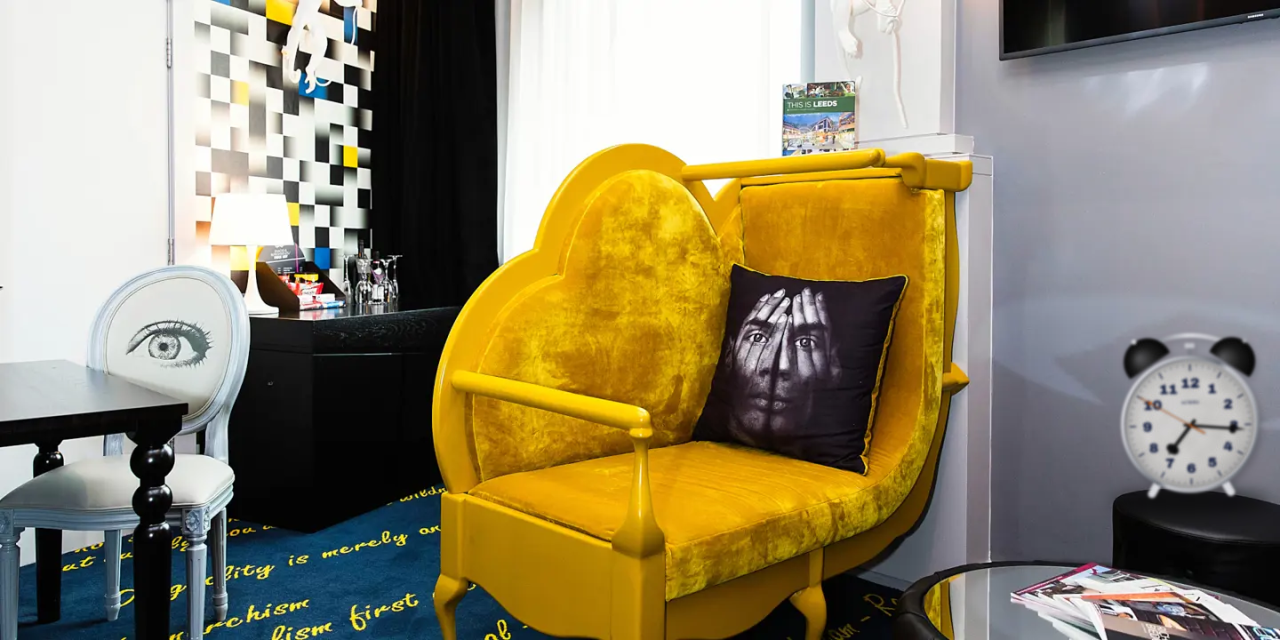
7:15:50
